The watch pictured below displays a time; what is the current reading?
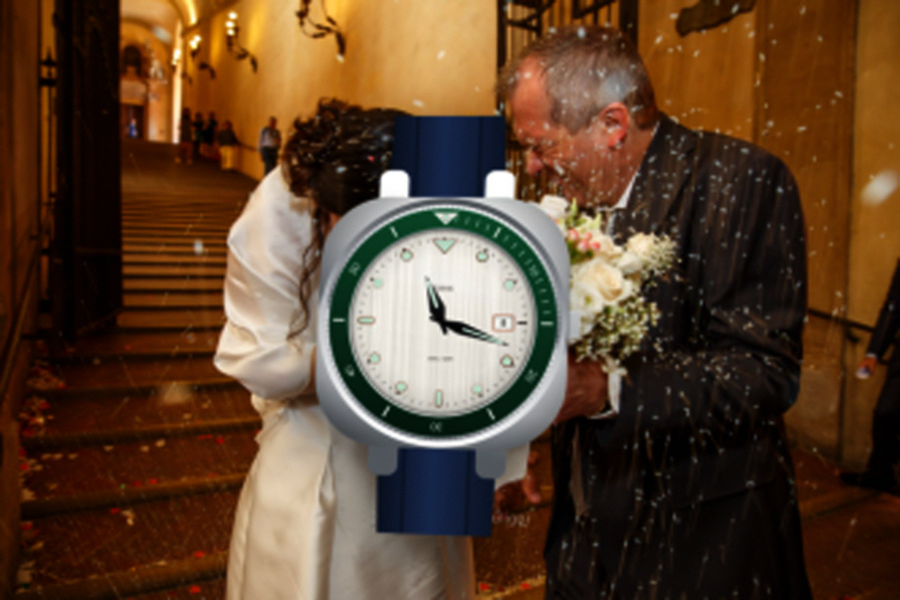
11:18
